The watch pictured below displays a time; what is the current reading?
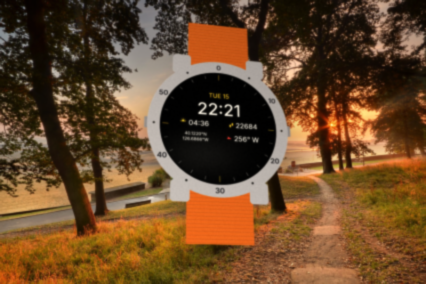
22:21
